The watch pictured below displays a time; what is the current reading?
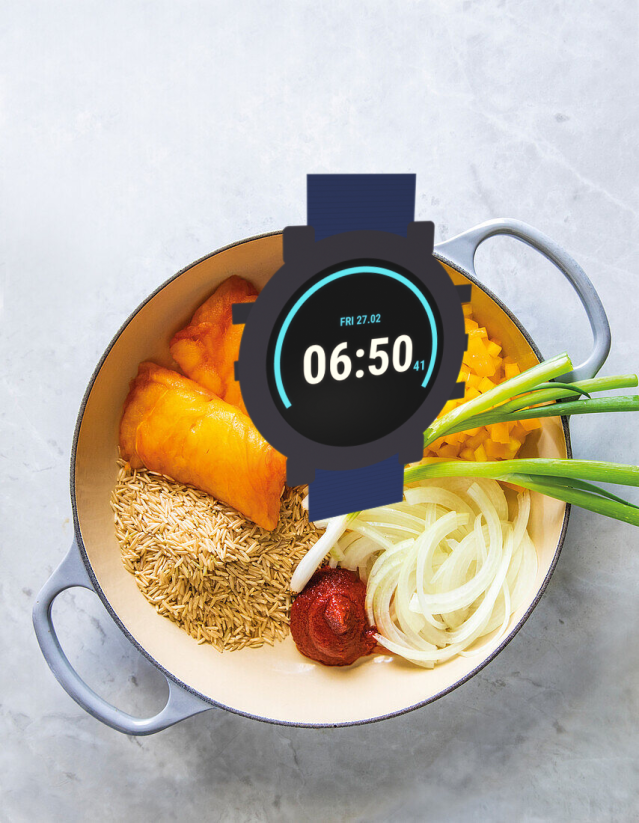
6:50:41
